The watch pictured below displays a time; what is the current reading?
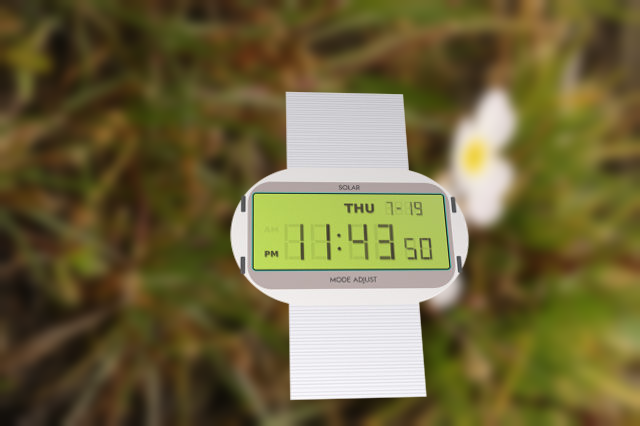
11:43:50
